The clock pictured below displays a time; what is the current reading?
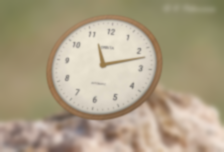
11:12
